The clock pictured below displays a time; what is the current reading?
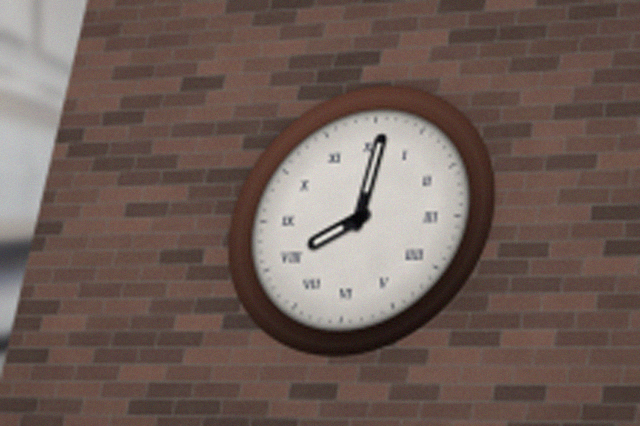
8:01
